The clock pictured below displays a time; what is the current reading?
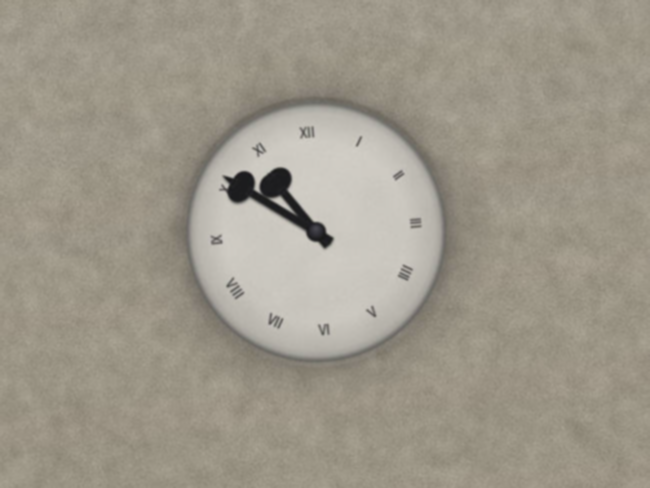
10:51
